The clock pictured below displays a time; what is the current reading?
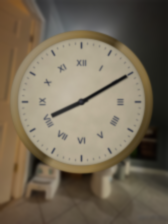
8:10
